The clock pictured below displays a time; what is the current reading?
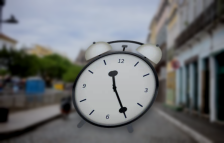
11:25
